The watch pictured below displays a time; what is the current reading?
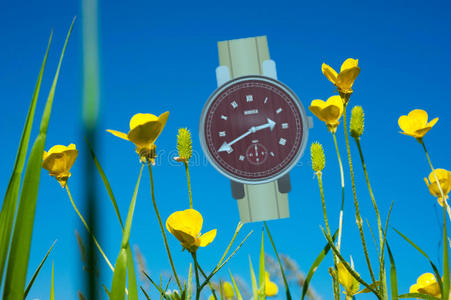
2:41
